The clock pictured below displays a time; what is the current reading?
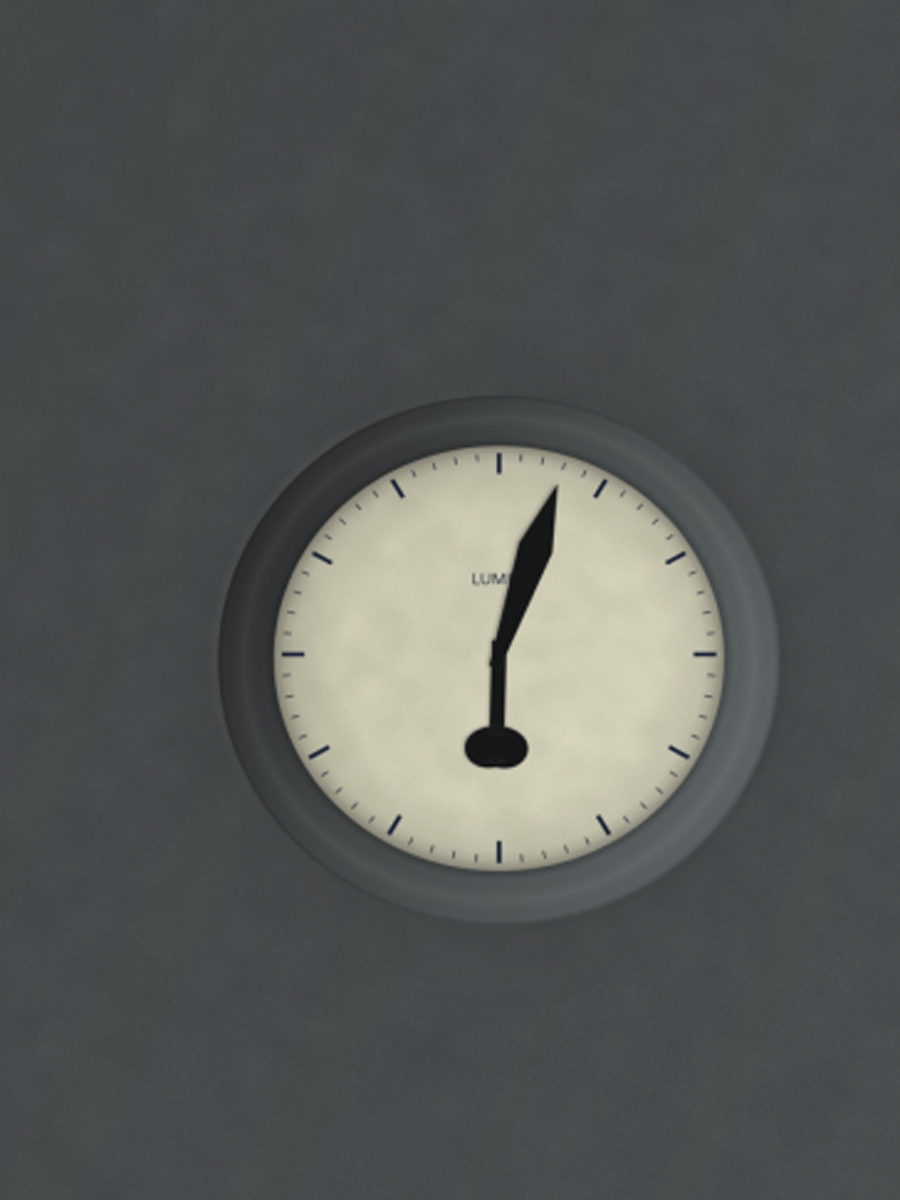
6:03
